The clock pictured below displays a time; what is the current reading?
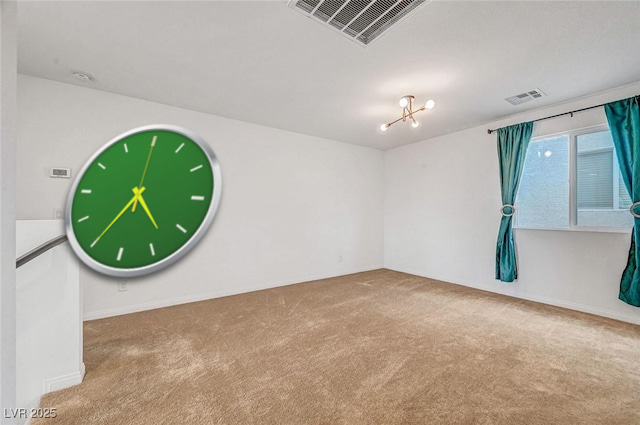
4:35:00
